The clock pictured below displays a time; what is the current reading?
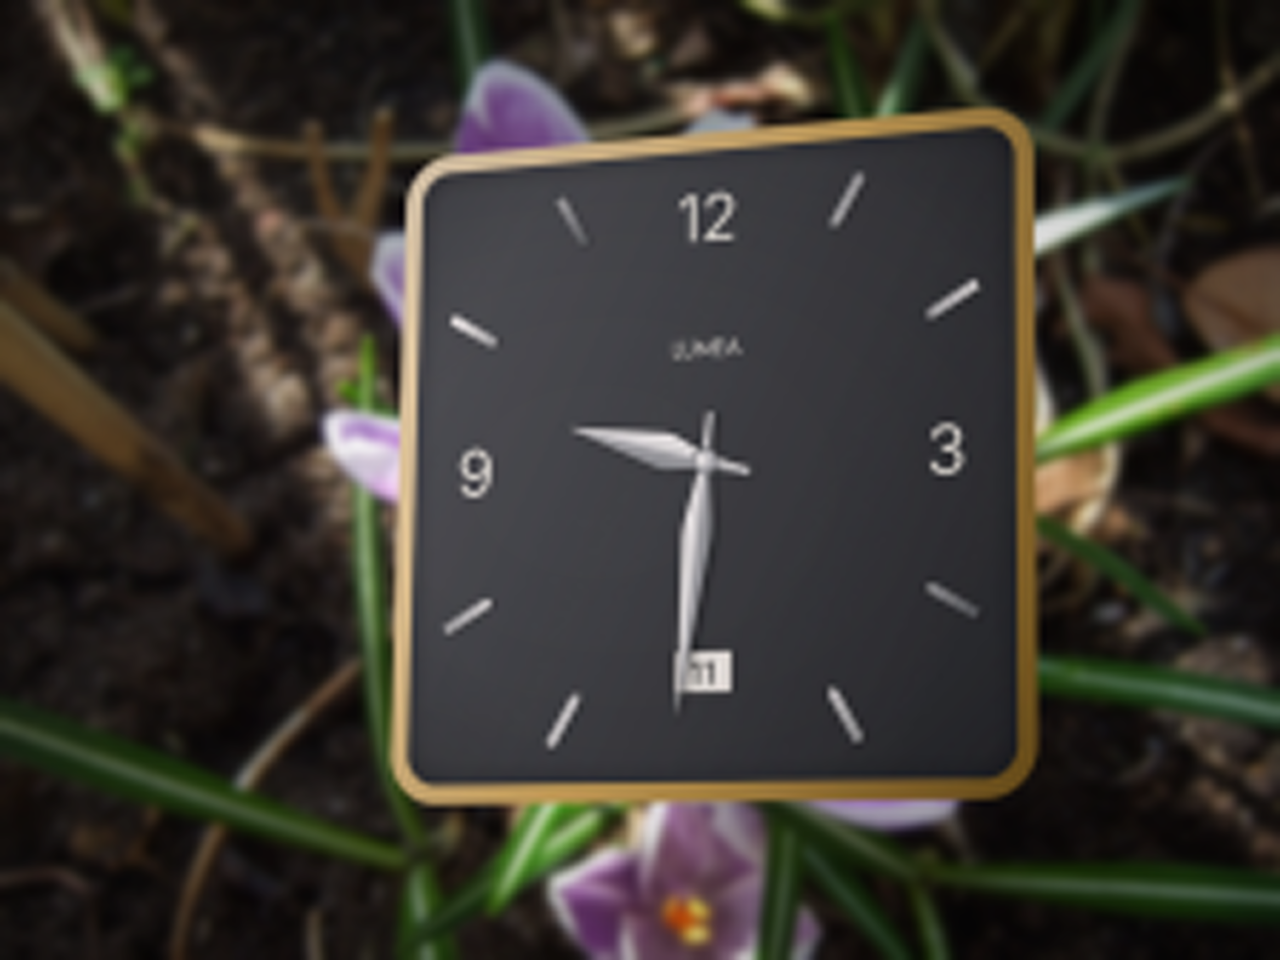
9:31
